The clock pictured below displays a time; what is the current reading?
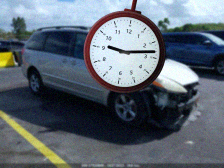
9:13
